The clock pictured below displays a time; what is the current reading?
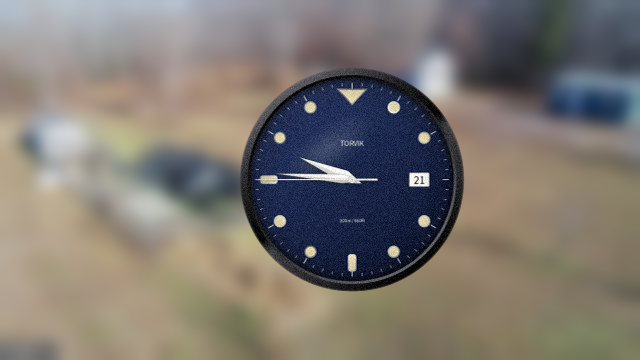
9:45:45
